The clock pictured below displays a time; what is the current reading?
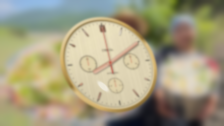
8:10
